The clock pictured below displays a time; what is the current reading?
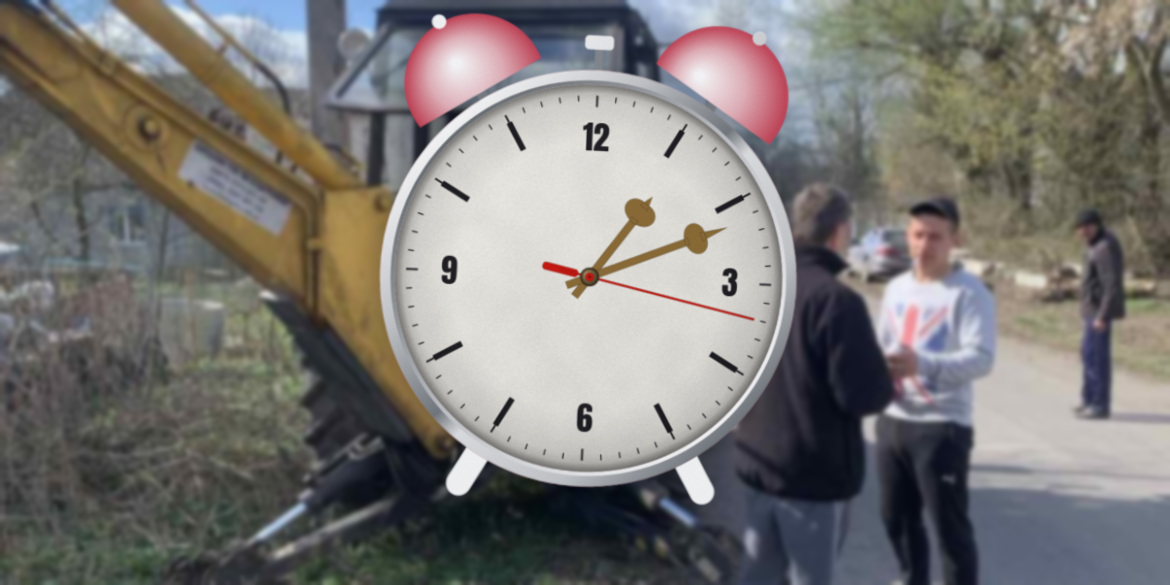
1:11:17
